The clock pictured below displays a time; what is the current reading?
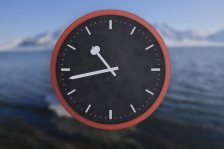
10:43
